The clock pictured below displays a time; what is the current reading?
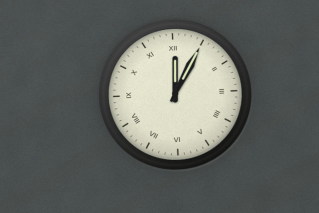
12:05
